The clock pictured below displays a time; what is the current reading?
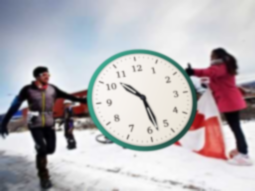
10:28
